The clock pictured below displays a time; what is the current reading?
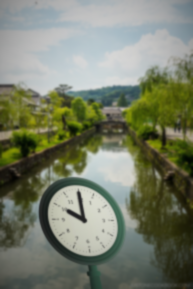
10:00
